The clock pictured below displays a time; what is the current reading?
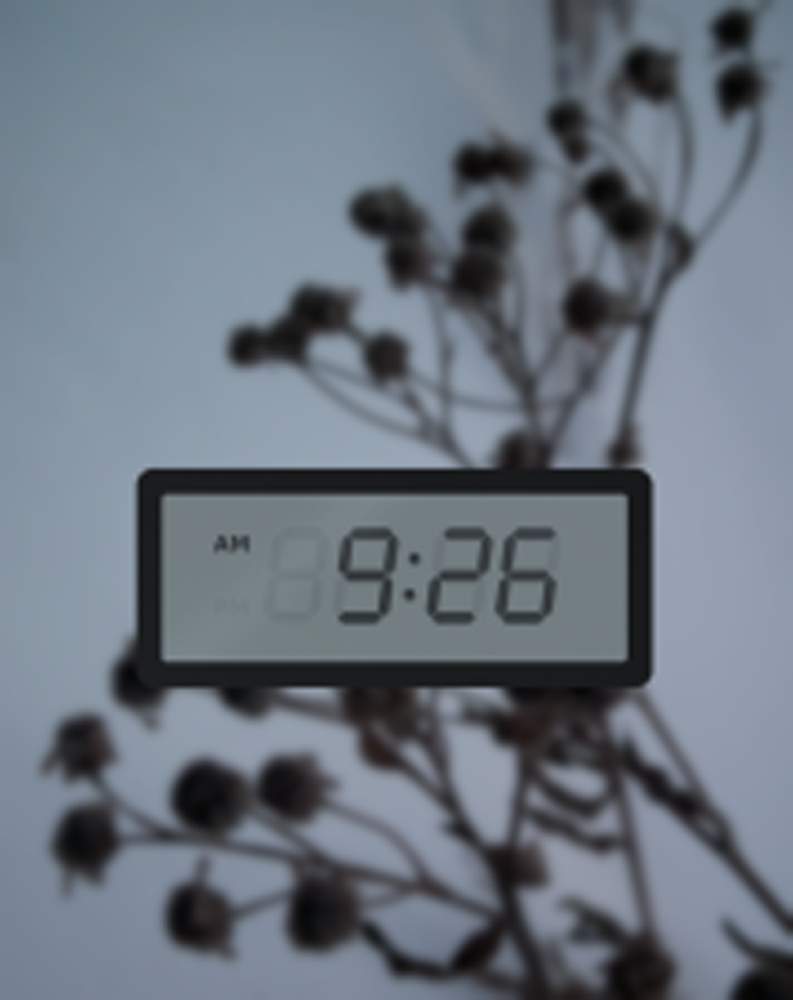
9:26
